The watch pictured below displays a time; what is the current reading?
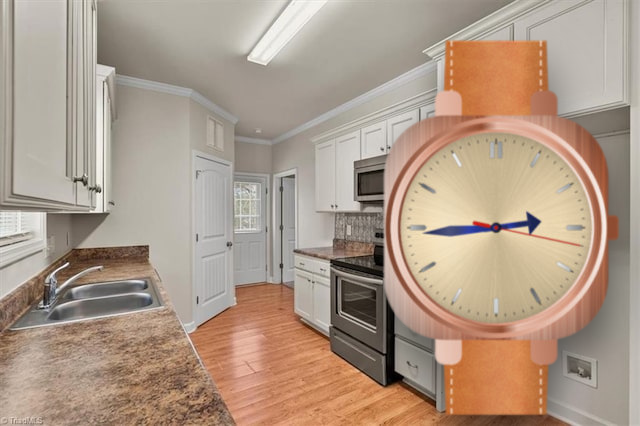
2:44:17
